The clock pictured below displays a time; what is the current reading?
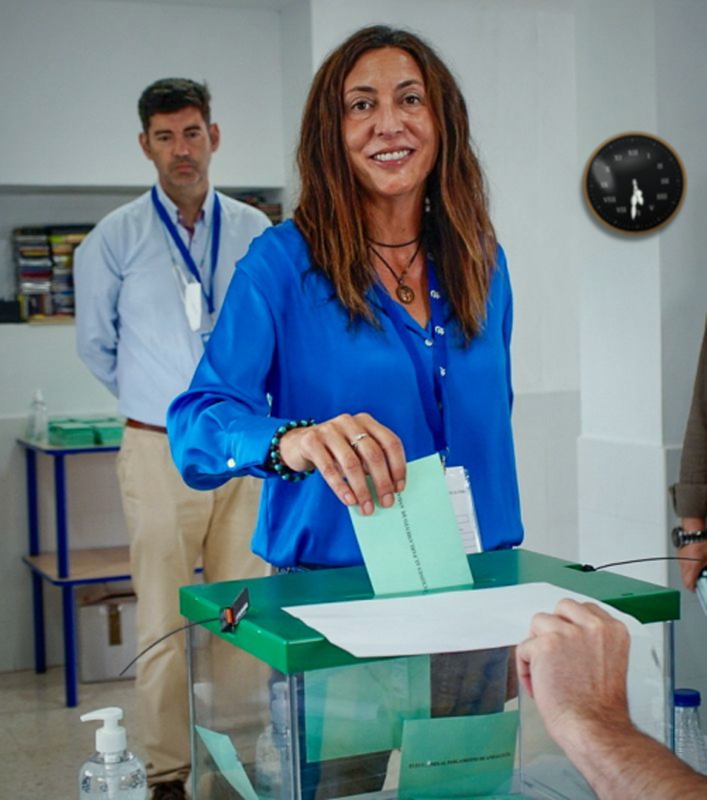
5:31
